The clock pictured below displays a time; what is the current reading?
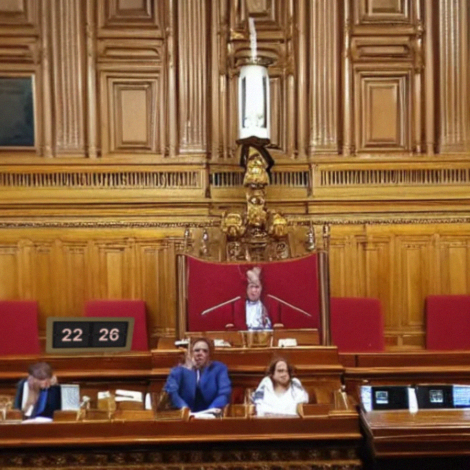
22:26
